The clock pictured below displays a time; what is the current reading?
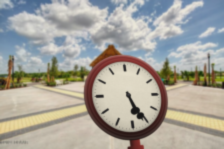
5:26
